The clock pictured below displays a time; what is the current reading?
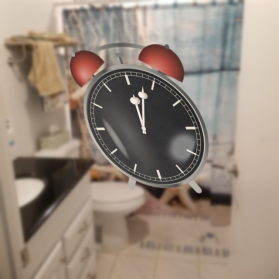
12:03
